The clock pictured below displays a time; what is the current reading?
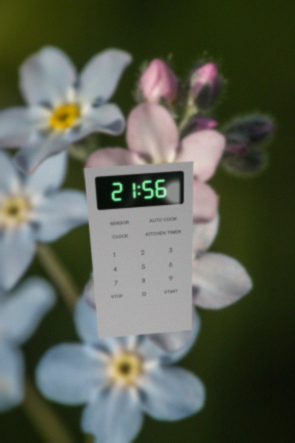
21:56
